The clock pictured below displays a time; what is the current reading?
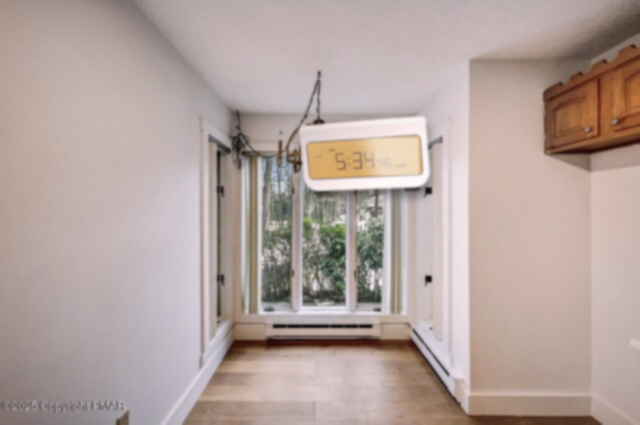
5:34
